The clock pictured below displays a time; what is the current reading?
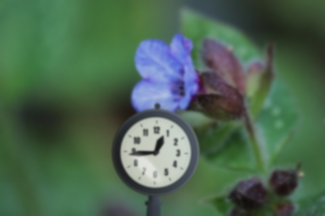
12:44
